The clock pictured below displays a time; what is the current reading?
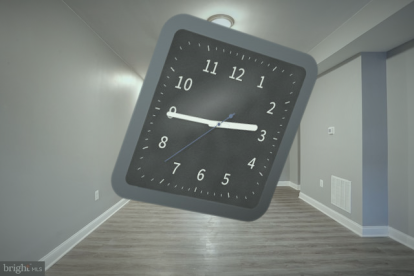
2:44:37
